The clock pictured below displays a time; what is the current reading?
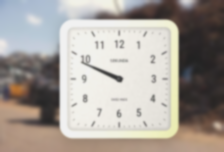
9:49
